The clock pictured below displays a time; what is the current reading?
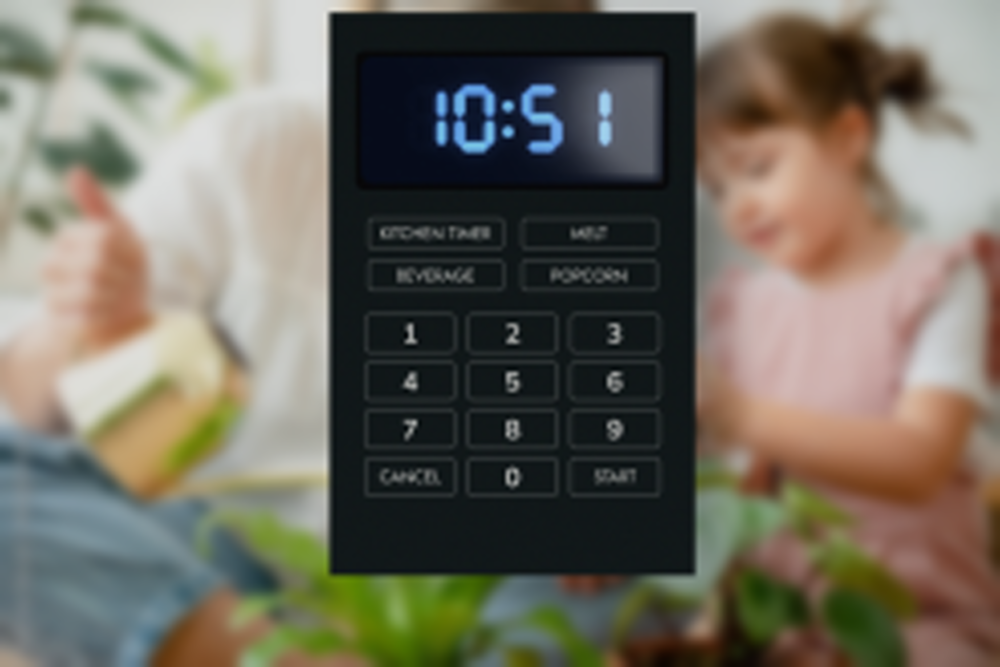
10:51
